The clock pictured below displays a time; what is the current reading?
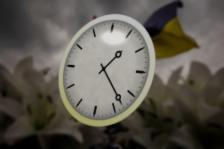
1:23
